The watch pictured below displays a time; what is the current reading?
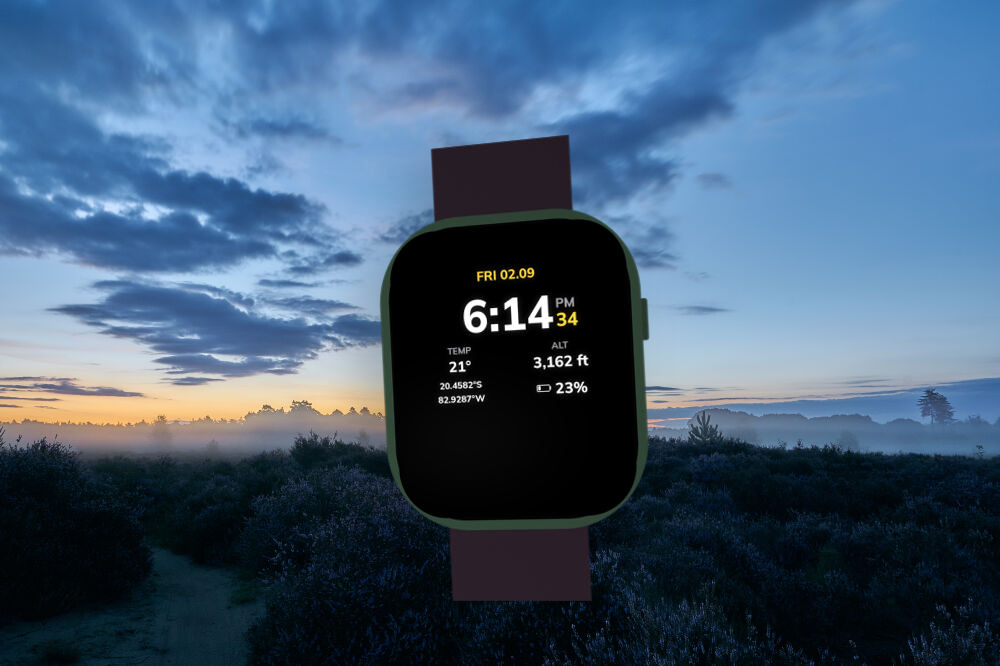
6:14:34
